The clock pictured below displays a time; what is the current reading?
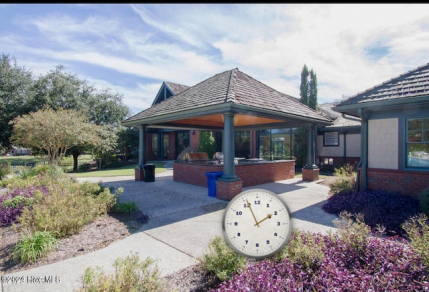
1:56
